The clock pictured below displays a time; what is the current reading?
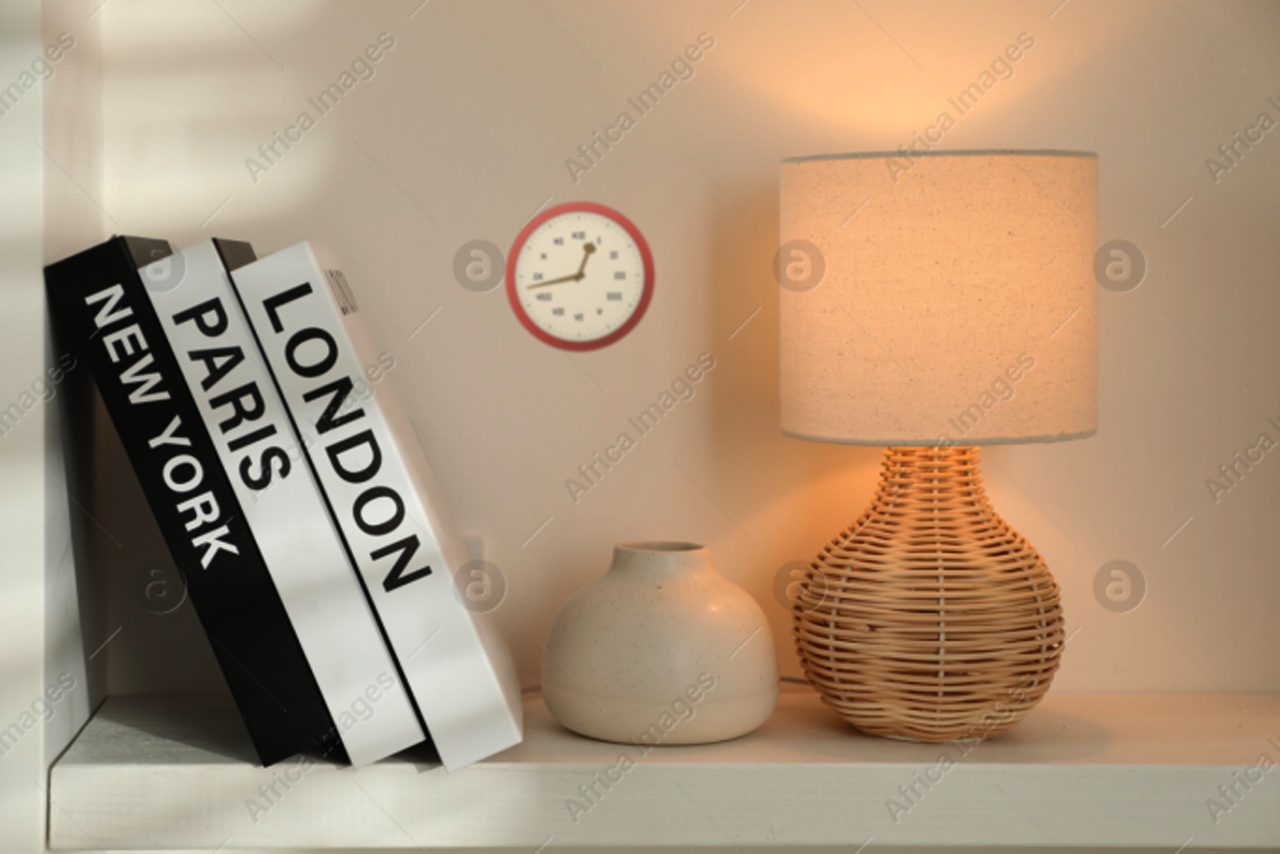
12:43
